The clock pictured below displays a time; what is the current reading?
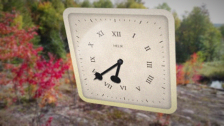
6:39
